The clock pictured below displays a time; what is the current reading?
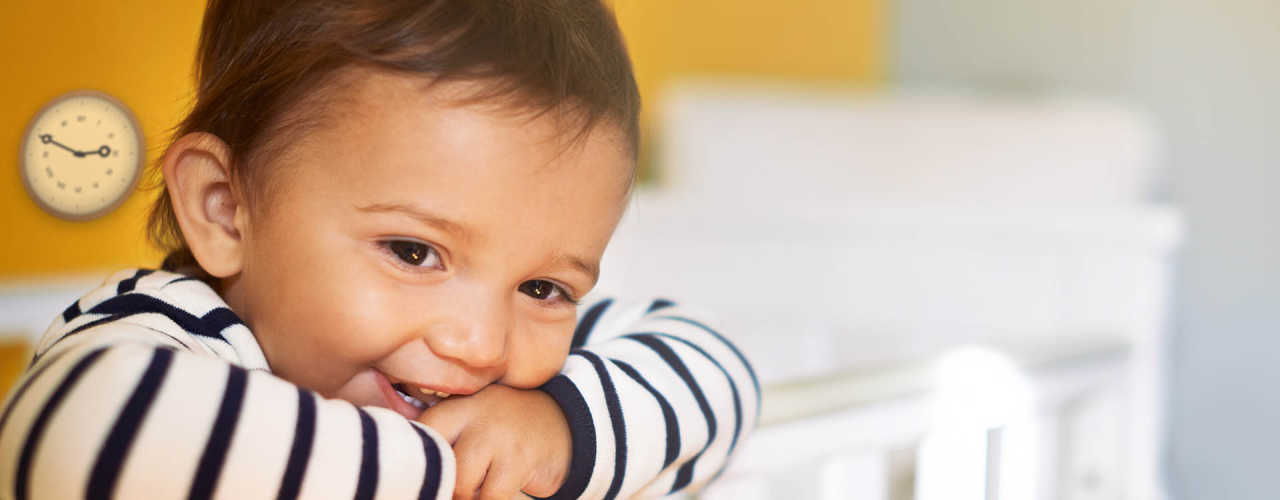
2:49
